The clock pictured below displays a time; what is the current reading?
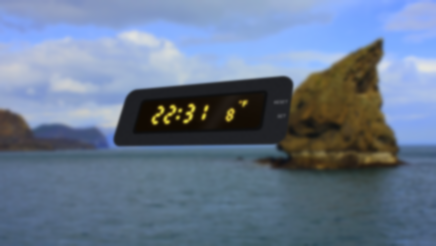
22:31
